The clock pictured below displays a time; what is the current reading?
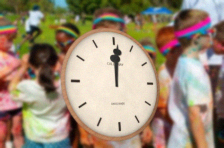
12:01
